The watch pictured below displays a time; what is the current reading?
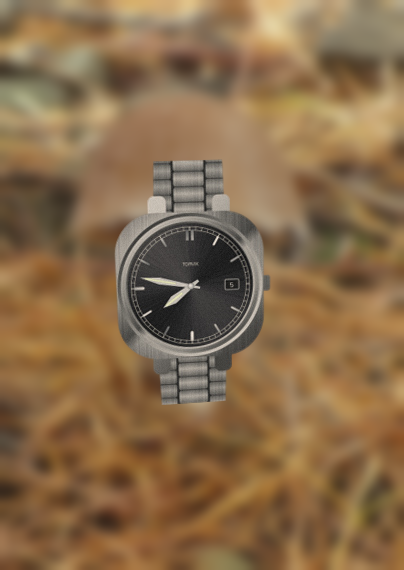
7:47
